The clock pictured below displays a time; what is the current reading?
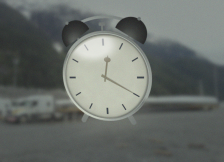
12:20
